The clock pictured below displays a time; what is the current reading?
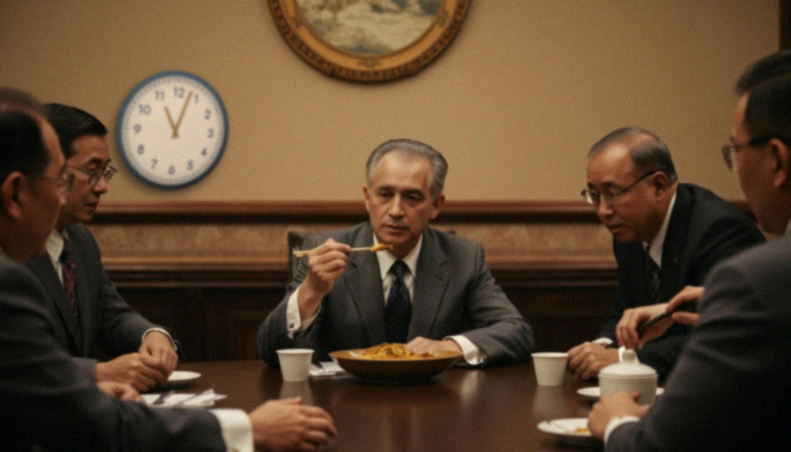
11:03
